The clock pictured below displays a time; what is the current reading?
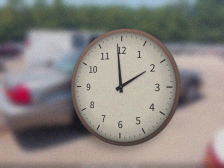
1:59
